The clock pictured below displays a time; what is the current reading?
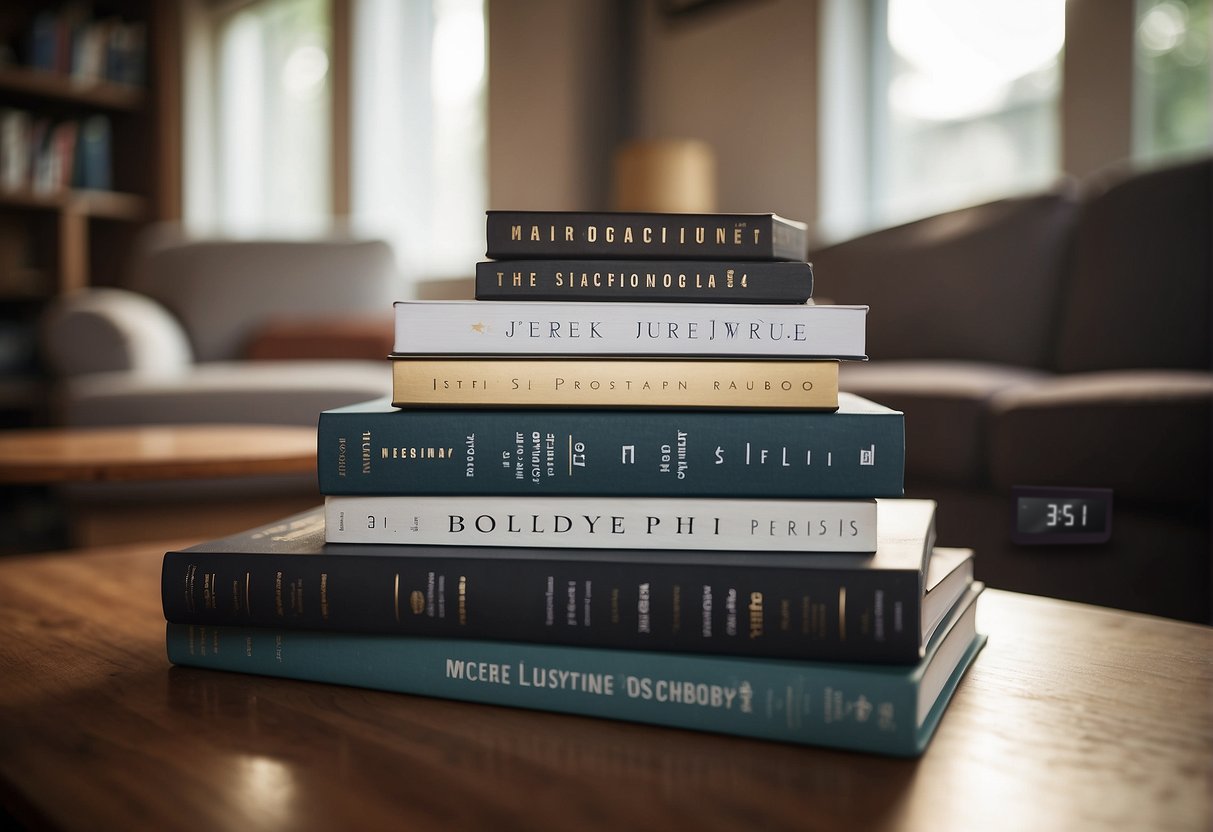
3:51
